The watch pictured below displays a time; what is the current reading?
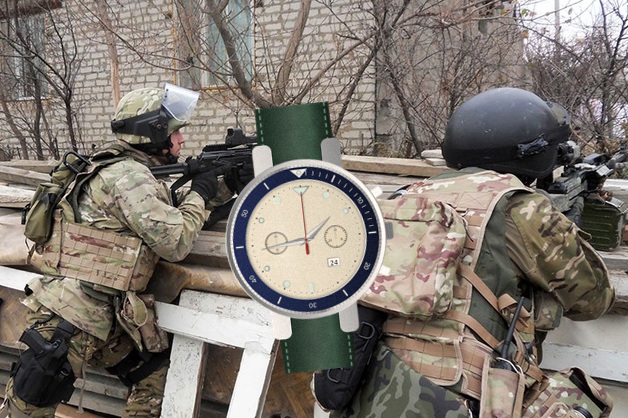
1:44
